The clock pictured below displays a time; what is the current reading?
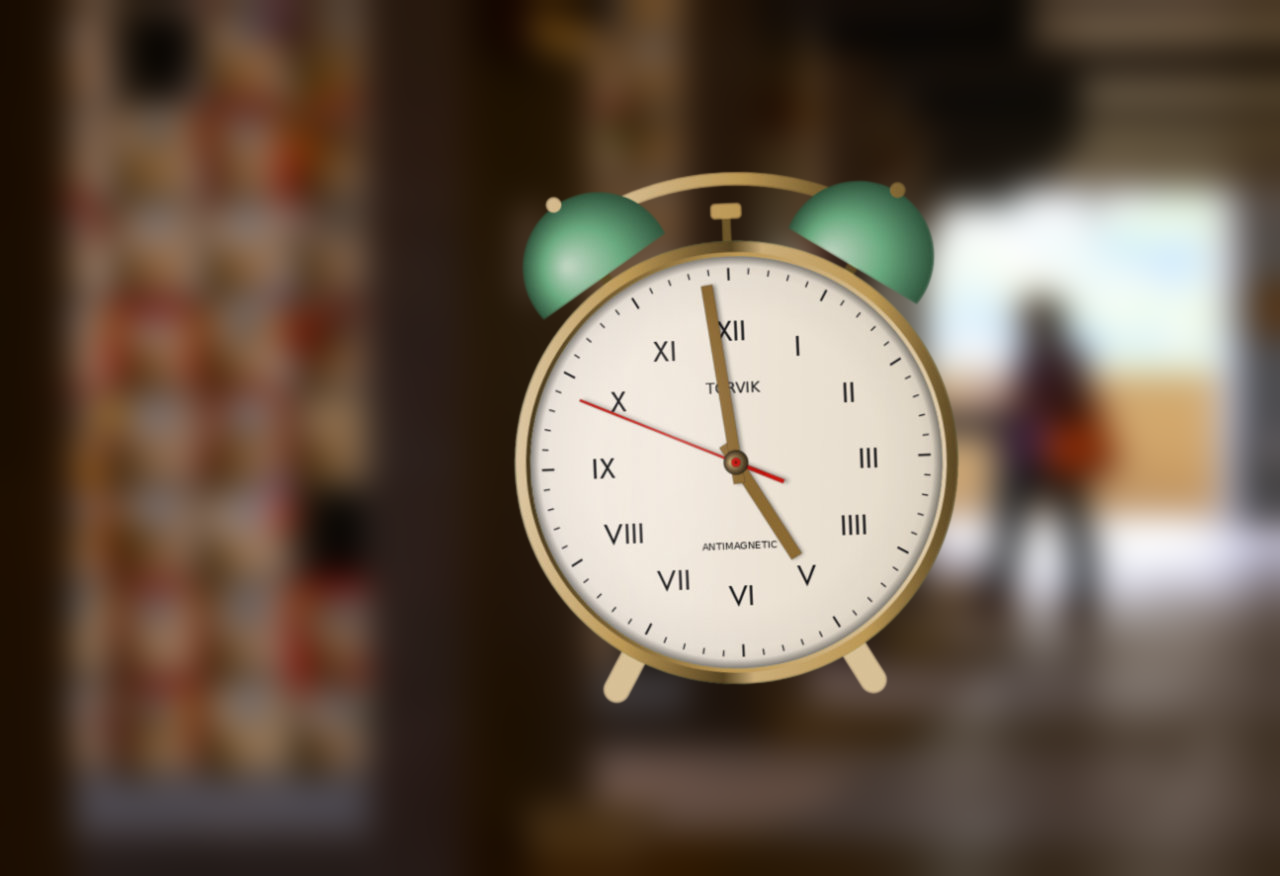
4:58:49
